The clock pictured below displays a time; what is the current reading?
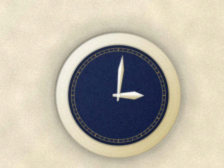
3:01
